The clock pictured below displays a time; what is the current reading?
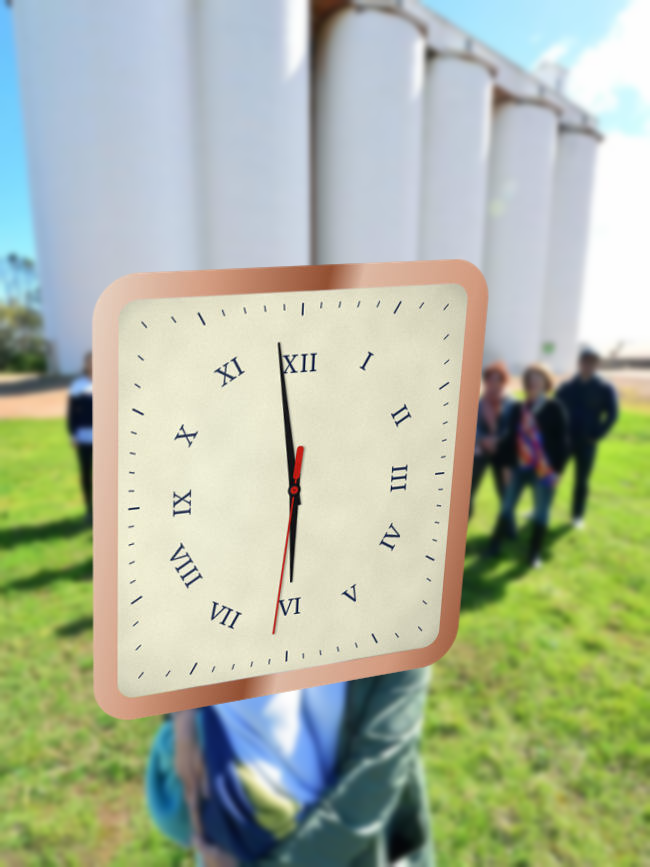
5:58:31
